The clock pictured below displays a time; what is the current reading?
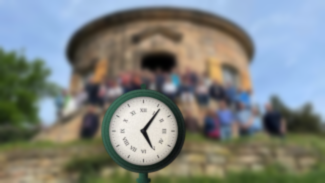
5:06
